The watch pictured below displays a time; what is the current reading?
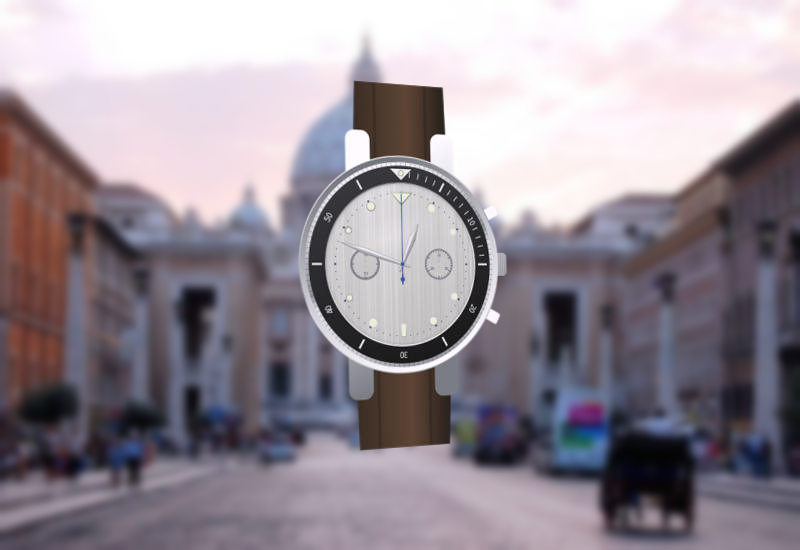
12:48
